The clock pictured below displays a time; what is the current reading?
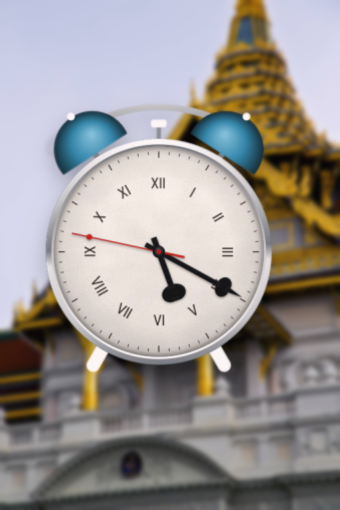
5:19:47
